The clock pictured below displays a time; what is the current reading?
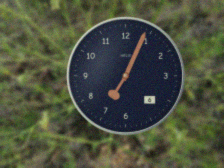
7:04
